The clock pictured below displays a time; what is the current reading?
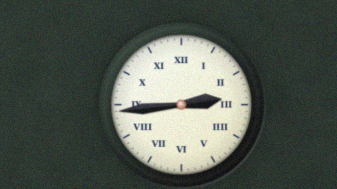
2:44
